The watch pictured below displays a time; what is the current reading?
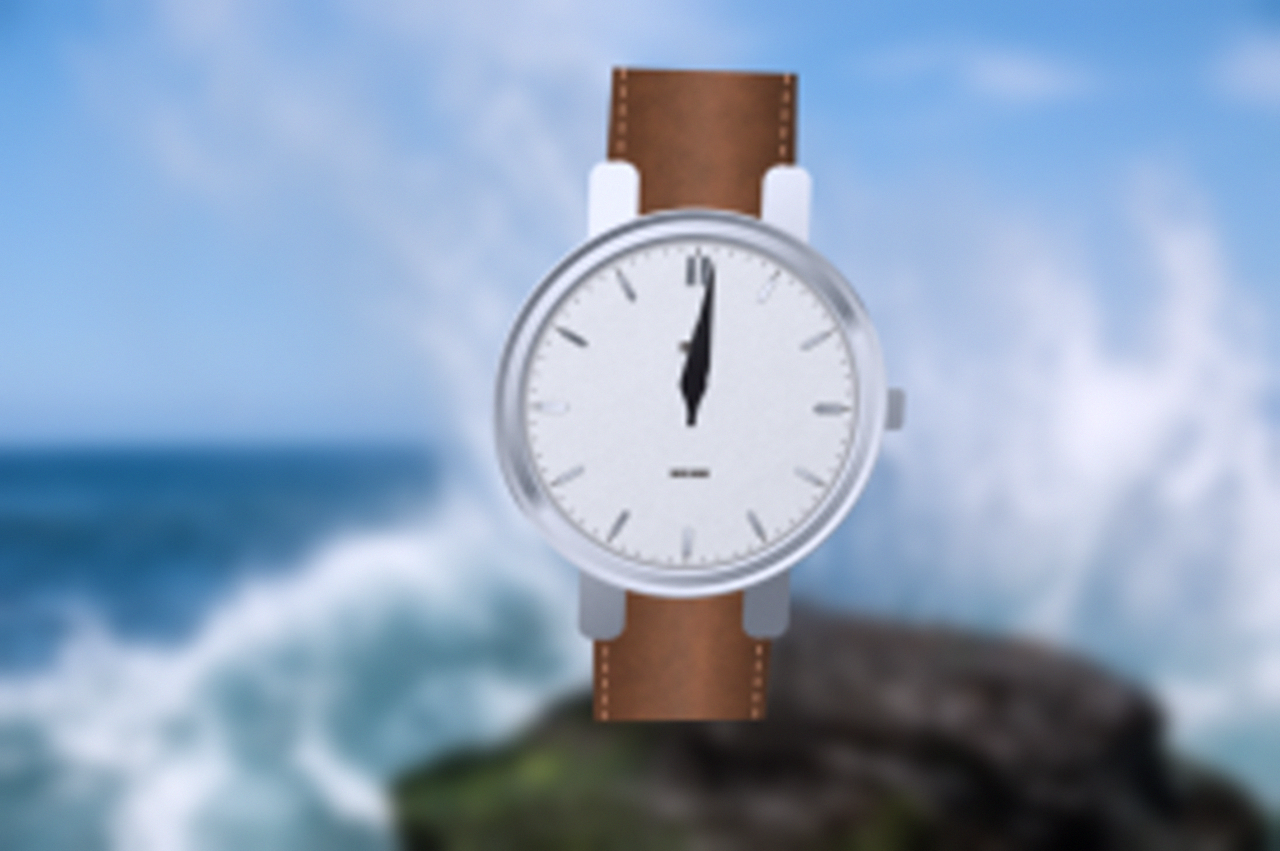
12:01
